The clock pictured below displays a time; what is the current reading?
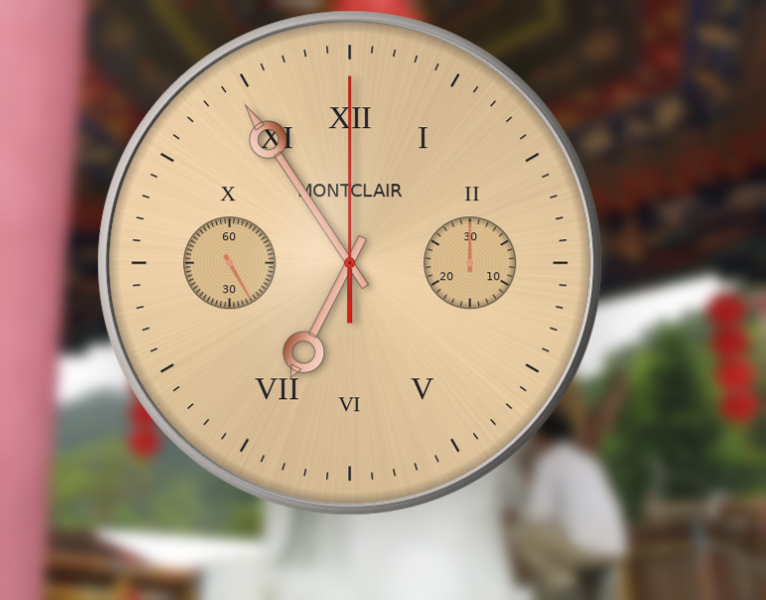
6:54:25
